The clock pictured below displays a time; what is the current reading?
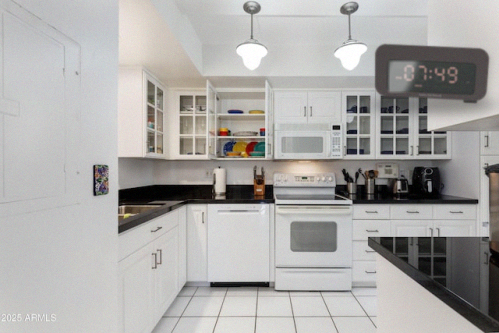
7:49
